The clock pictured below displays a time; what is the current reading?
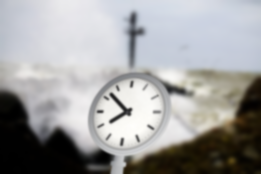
7:52
